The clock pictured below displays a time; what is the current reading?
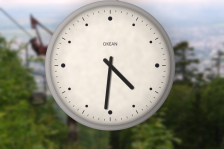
4:31
